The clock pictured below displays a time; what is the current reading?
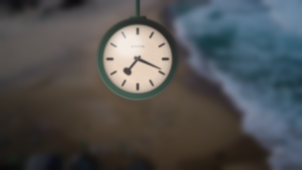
7:19
